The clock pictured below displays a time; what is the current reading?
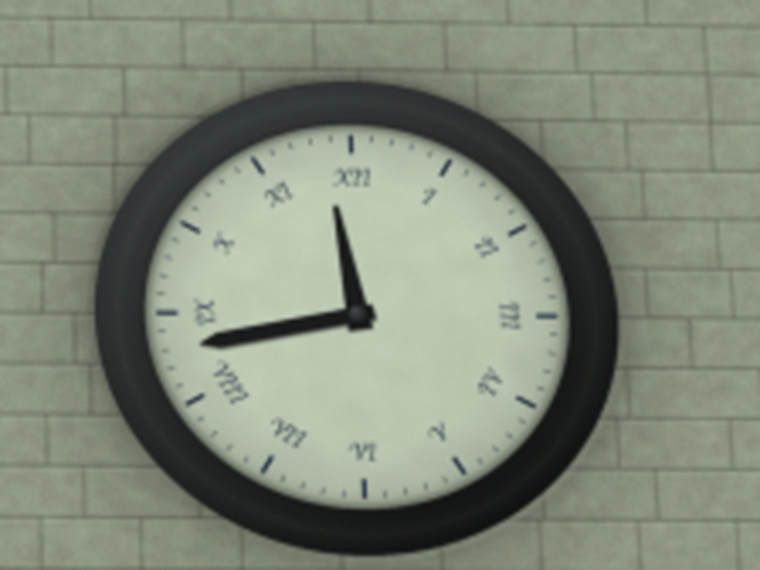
11:43
